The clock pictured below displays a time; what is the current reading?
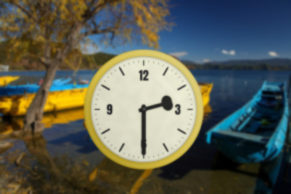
2:30
